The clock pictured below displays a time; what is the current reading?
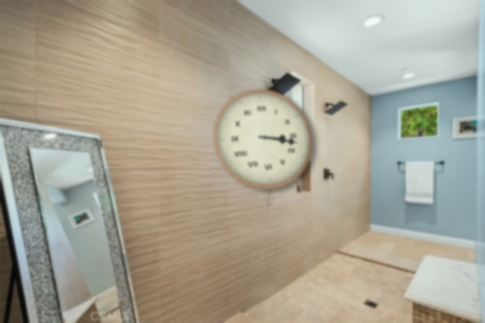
3:17
